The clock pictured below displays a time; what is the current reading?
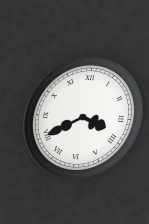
3:40
